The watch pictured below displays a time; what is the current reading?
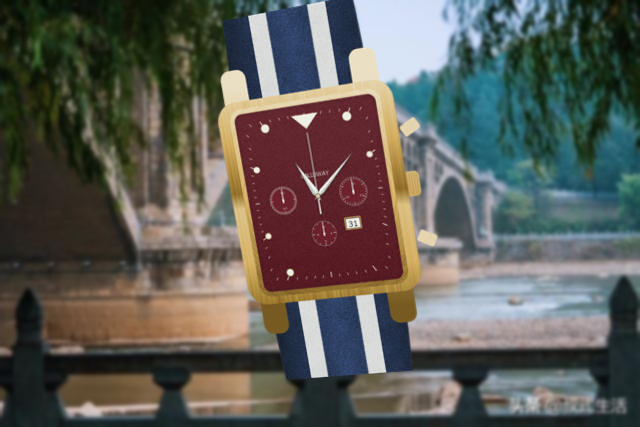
11:08
